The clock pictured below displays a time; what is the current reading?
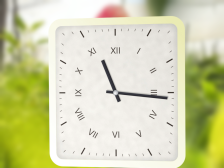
11:16
